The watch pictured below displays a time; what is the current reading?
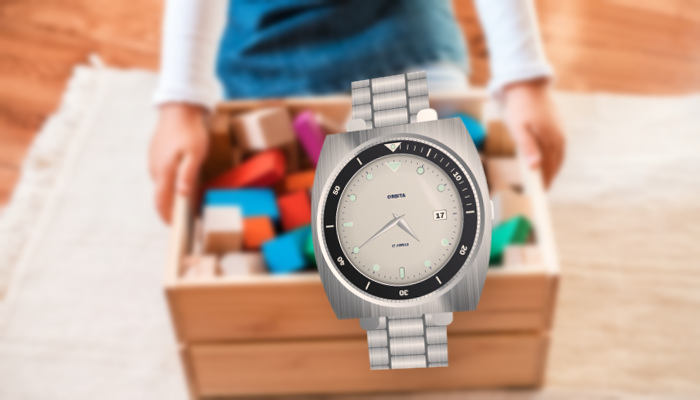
4:40
